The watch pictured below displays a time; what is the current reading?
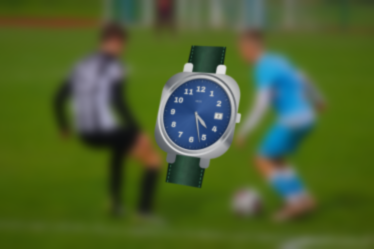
4:27
